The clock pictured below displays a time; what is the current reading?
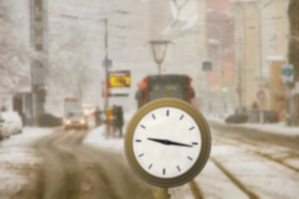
9:16
